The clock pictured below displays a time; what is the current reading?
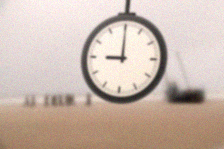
9:00
